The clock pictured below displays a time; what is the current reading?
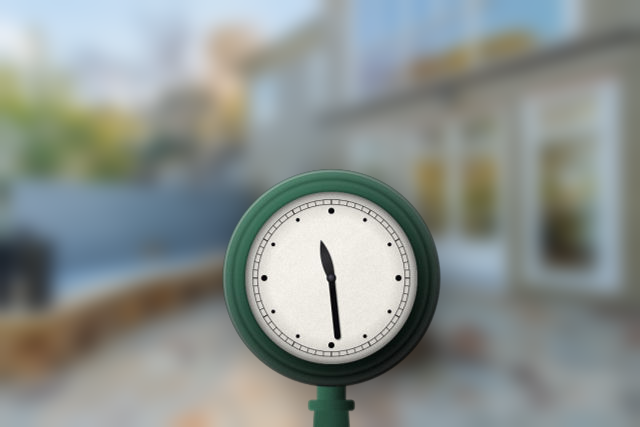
11:29
